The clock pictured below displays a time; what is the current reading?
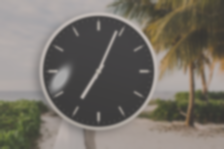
7:04
